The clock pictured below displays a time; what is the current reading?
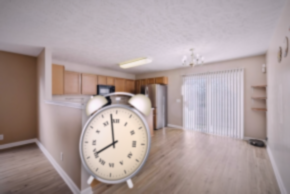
7:58
